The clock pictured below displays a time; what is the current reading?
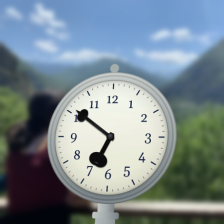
6:51
